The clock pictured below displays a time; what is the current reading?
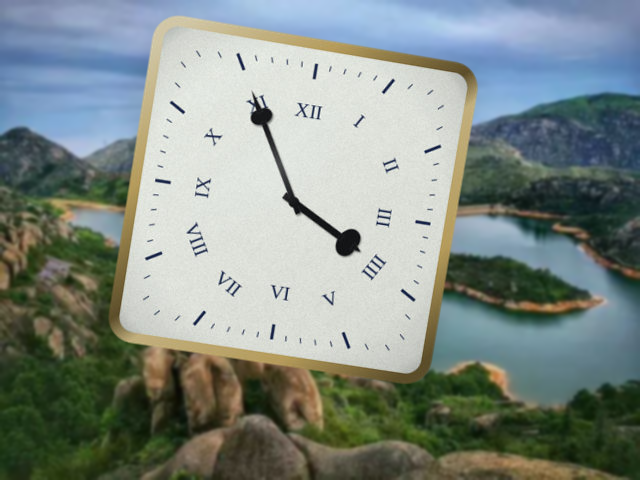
3:55
